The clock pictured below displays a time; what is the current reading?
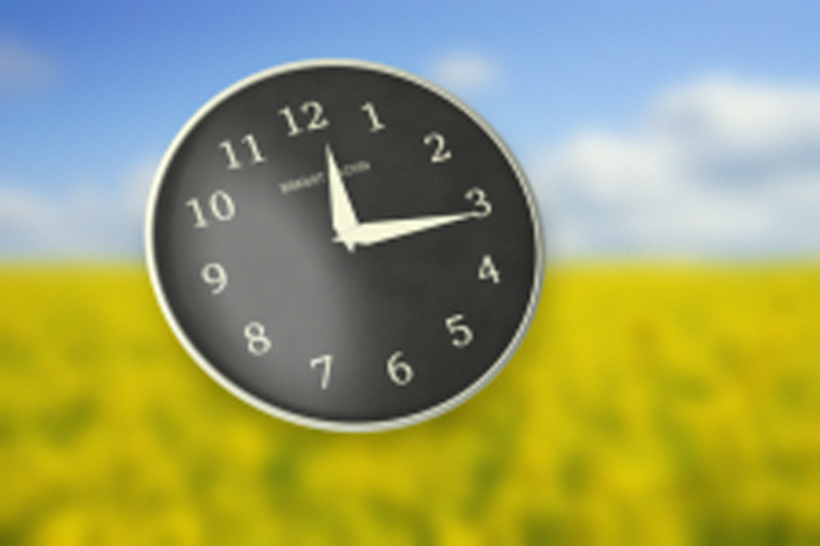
12:16
